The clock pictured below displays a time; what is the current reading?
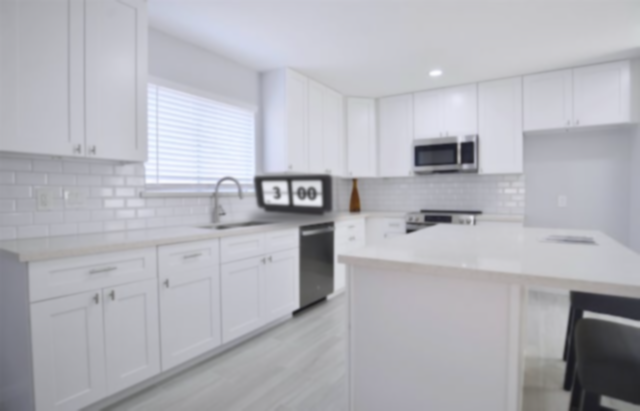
3:00
